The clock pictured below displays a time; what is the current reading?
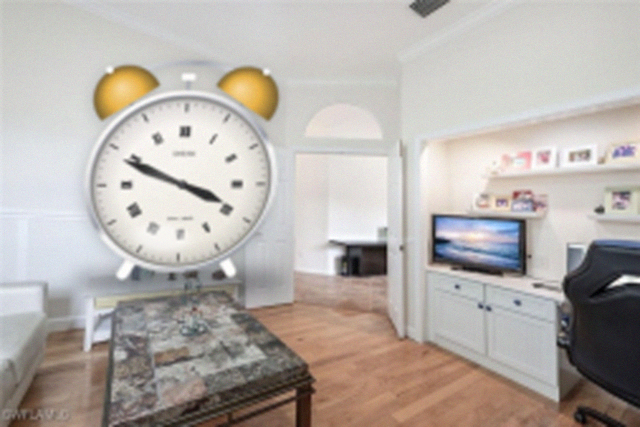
3:49
